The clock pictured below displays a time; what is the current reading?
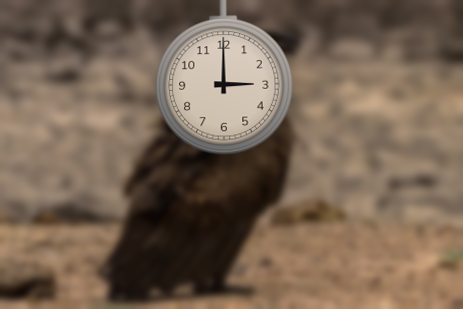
3:00
